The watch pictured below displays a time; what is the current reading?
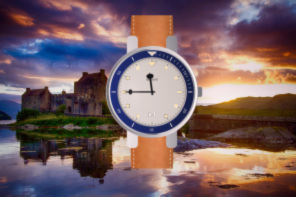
11:45
